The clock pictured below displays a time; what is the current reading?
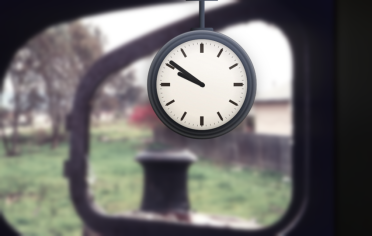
9:51
